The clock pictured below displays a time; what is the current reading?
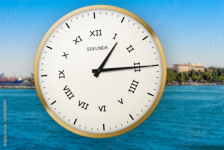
1:15
